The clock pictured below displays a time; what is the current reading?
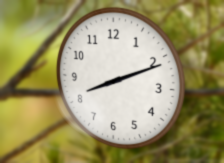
8:11
